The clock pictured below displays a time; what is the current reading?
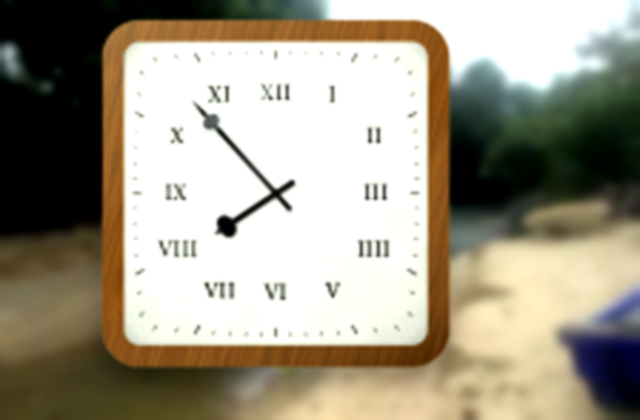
7:53
